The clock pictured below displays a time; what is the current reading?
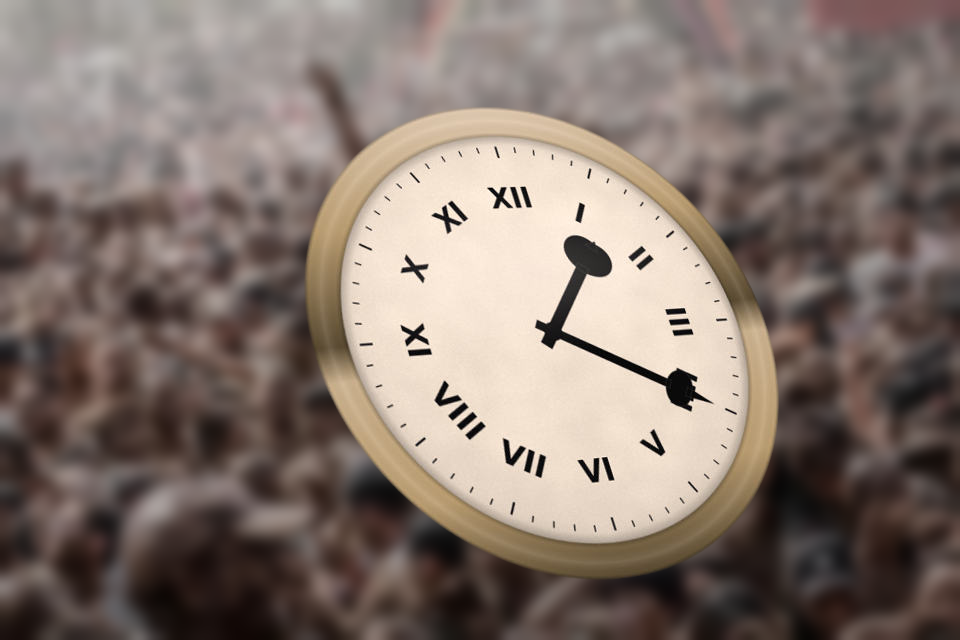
1:20
